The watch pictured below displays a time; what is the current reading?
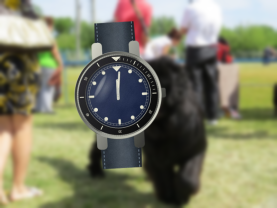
12:01
